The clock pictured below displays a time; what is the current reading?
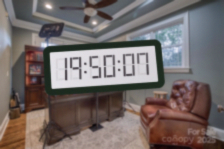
19:50:07
